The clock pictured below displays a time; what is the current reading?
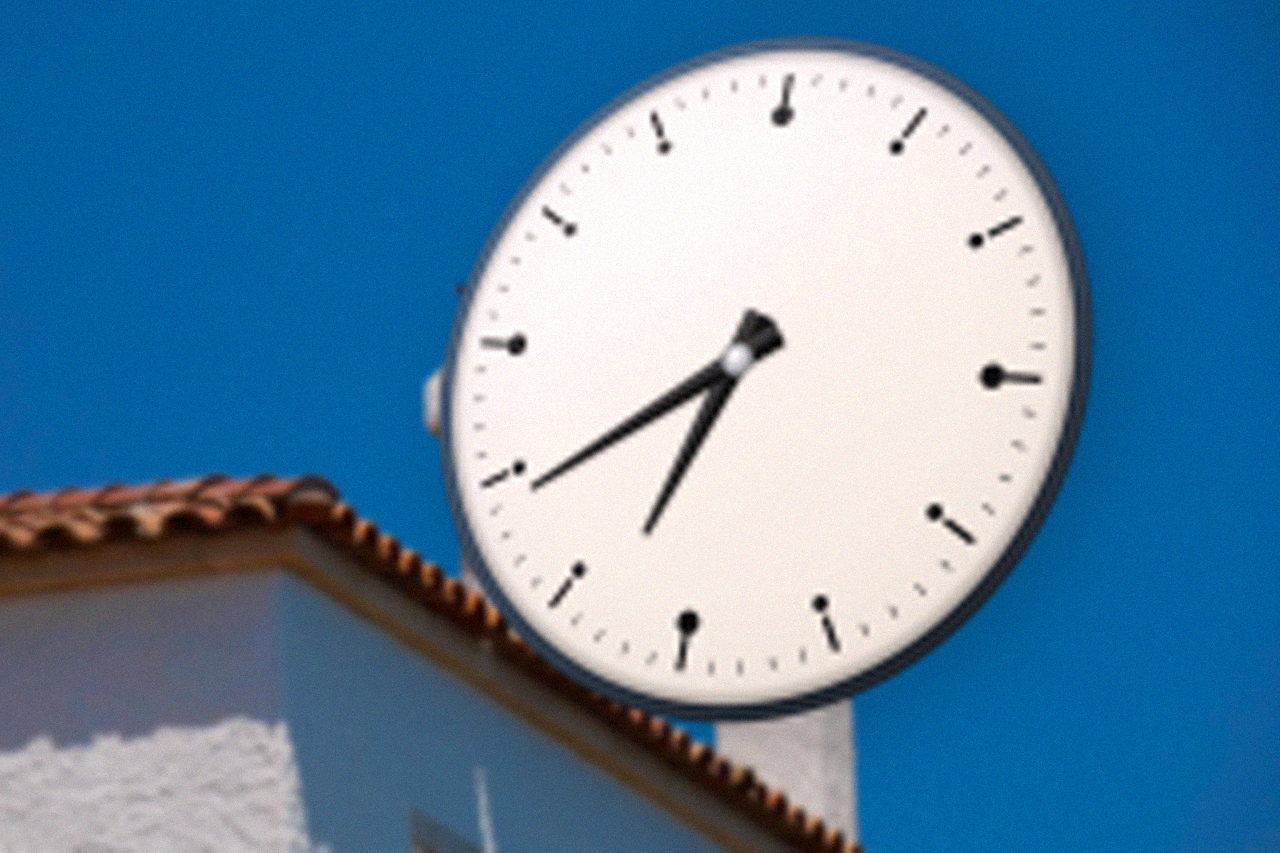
6:39
